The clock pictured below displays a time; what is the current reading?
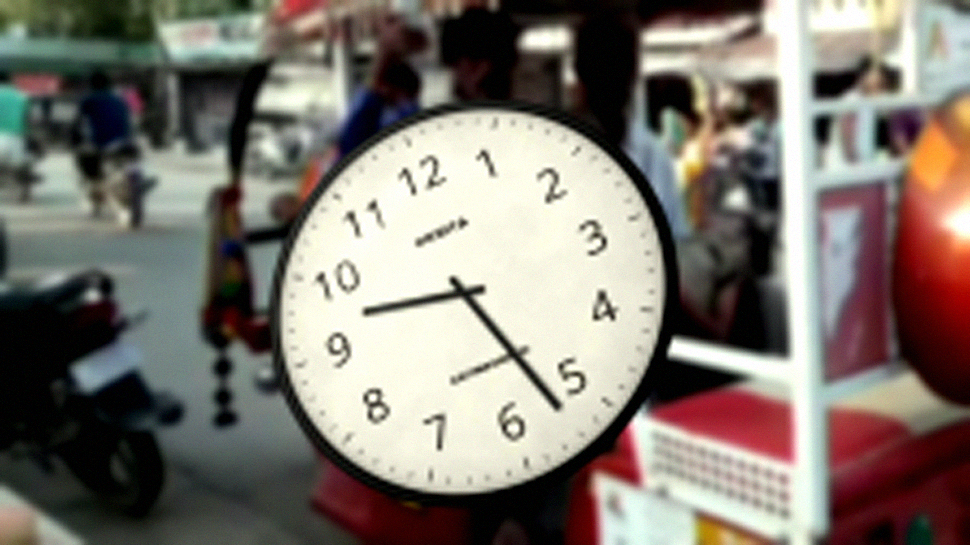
9:27
